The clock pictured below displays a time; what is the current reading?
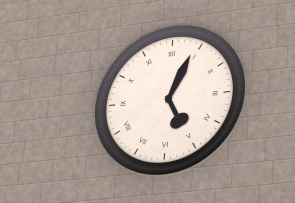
5:04
